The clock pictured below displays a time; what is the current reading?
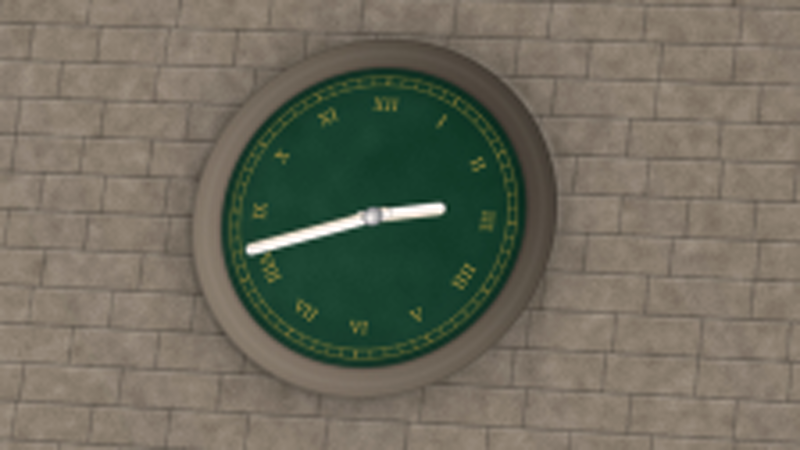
2:42
